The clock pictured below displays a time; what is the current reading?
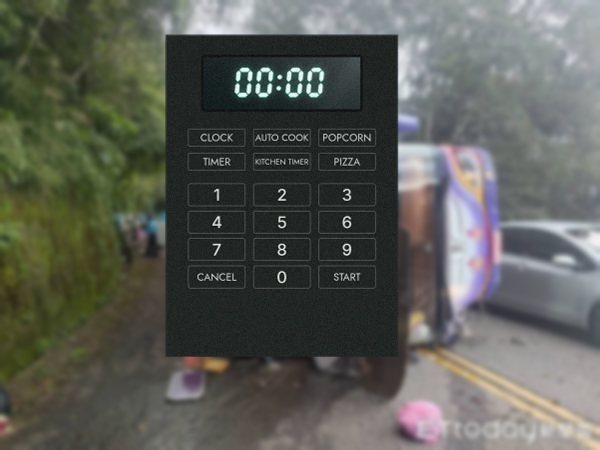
0:00
